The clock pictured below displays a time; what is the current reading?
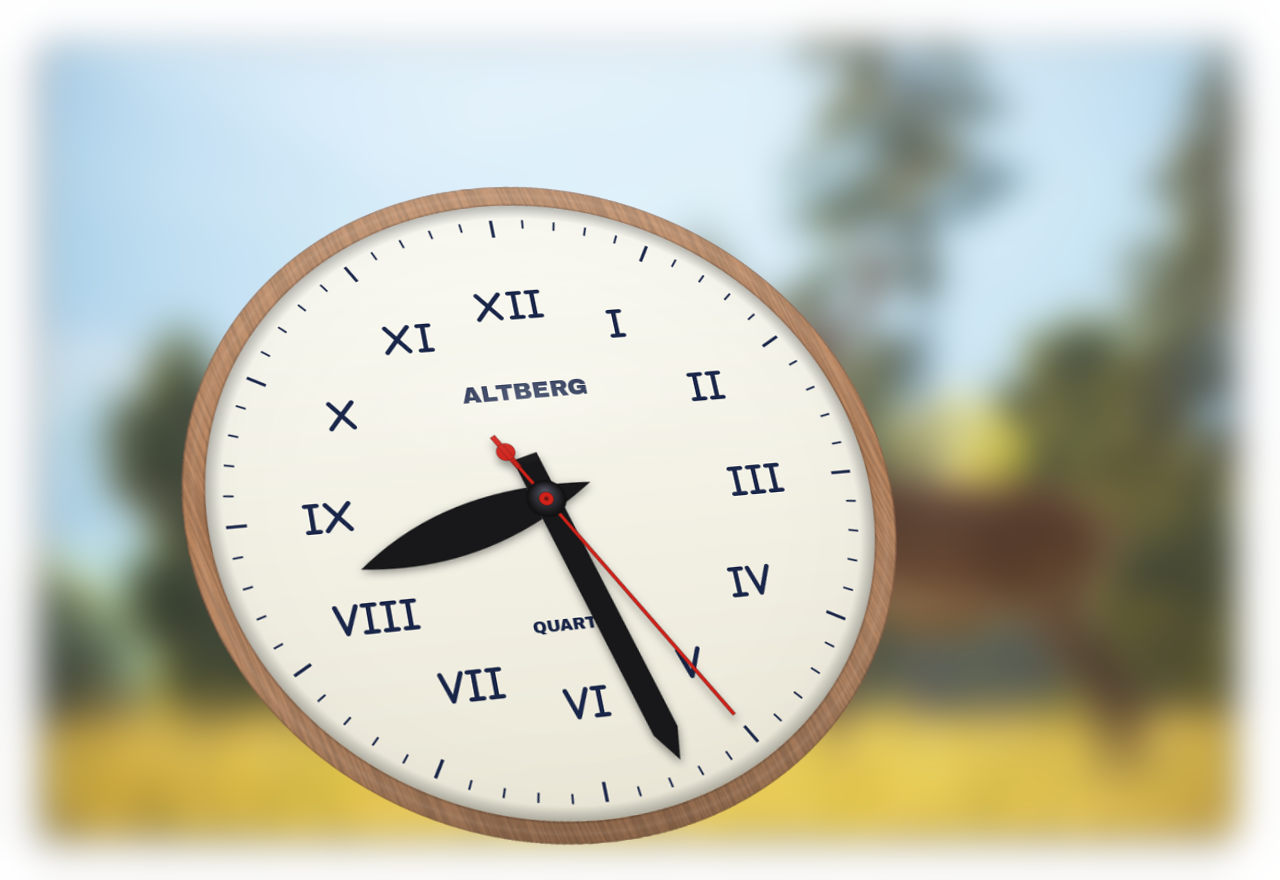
8:27:25
